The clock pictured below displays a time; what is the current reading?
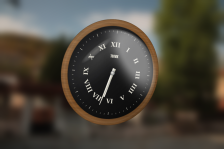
6:33
